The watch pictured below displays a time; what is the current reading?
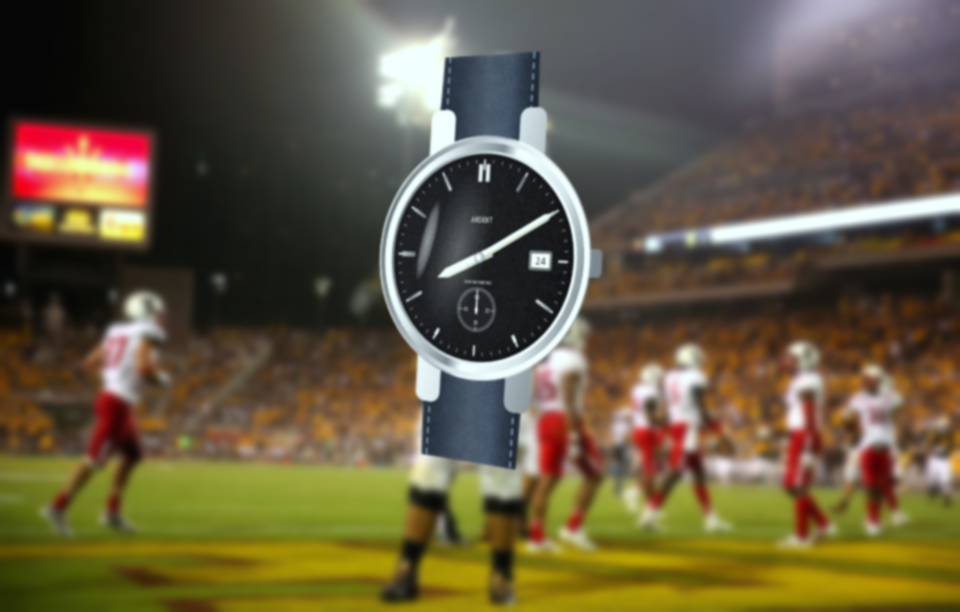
8:10
